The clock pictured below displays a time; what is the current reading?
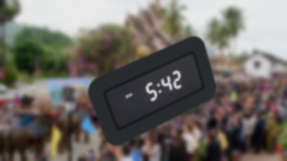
5:42
